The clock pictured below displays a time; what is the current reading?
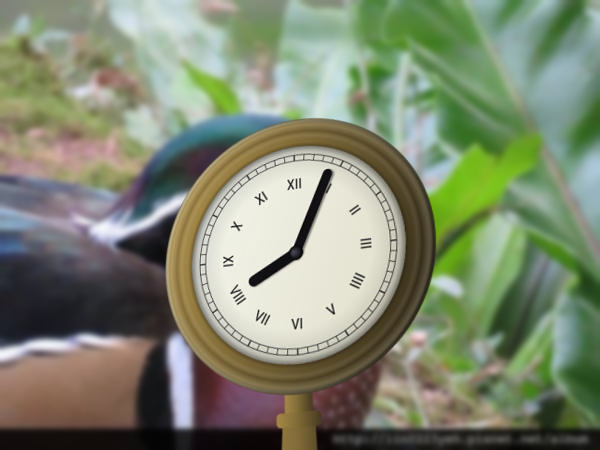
8:04
